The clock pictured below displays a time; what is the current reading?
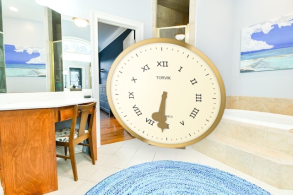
6:31
